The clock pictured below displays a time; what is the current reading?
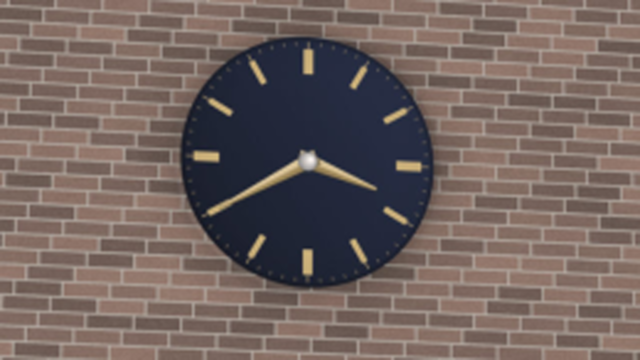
3:40
